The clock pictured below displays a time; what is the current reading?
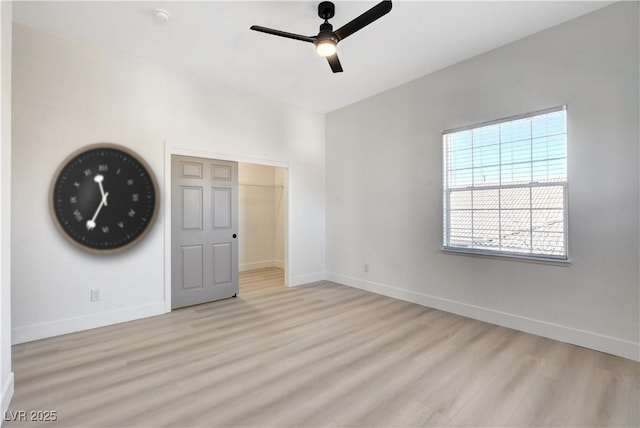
11:35
